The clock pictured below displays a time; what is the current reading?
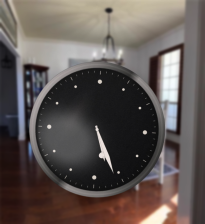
5:26
